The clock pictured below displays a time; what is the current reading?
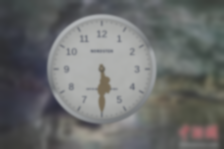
5:30
